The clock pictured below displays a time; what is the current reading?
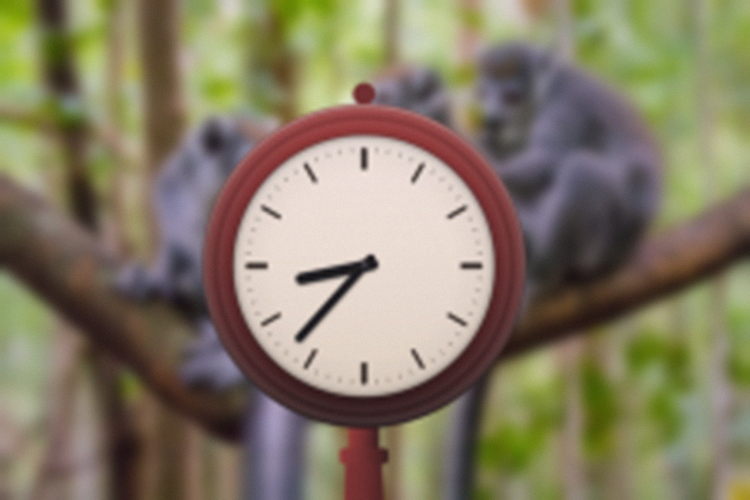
8:37
